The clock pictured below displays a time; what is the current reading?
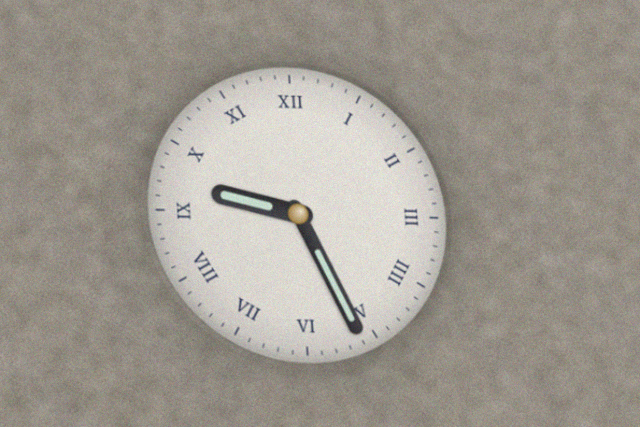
9:26
